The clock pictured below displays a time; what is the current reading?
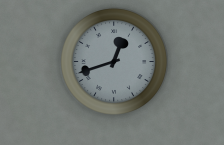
12:42
